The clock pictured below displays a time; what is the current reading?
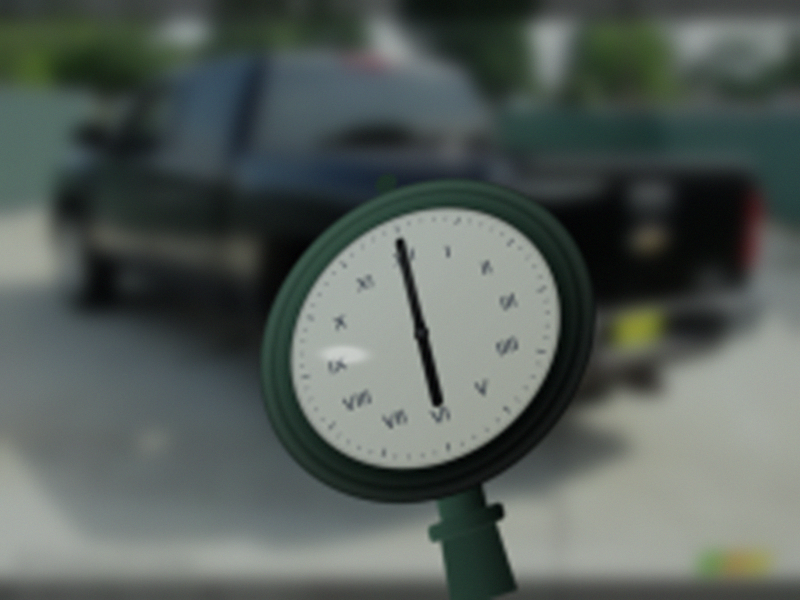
6:00
